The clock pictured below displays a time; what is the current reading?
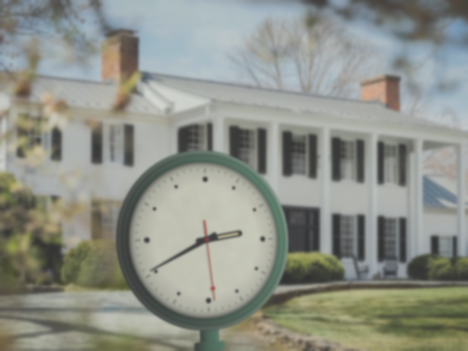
2:40:29
